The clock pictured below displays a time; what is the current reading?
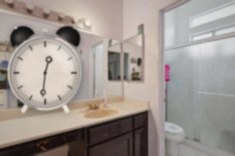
12:31
